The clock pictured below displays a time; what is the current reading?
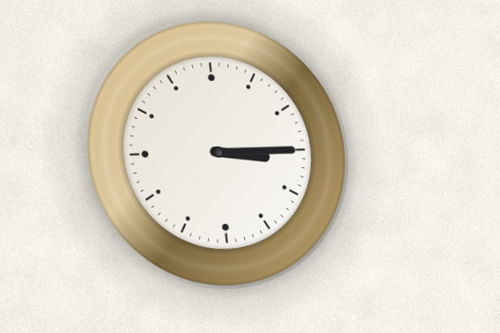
3:15
